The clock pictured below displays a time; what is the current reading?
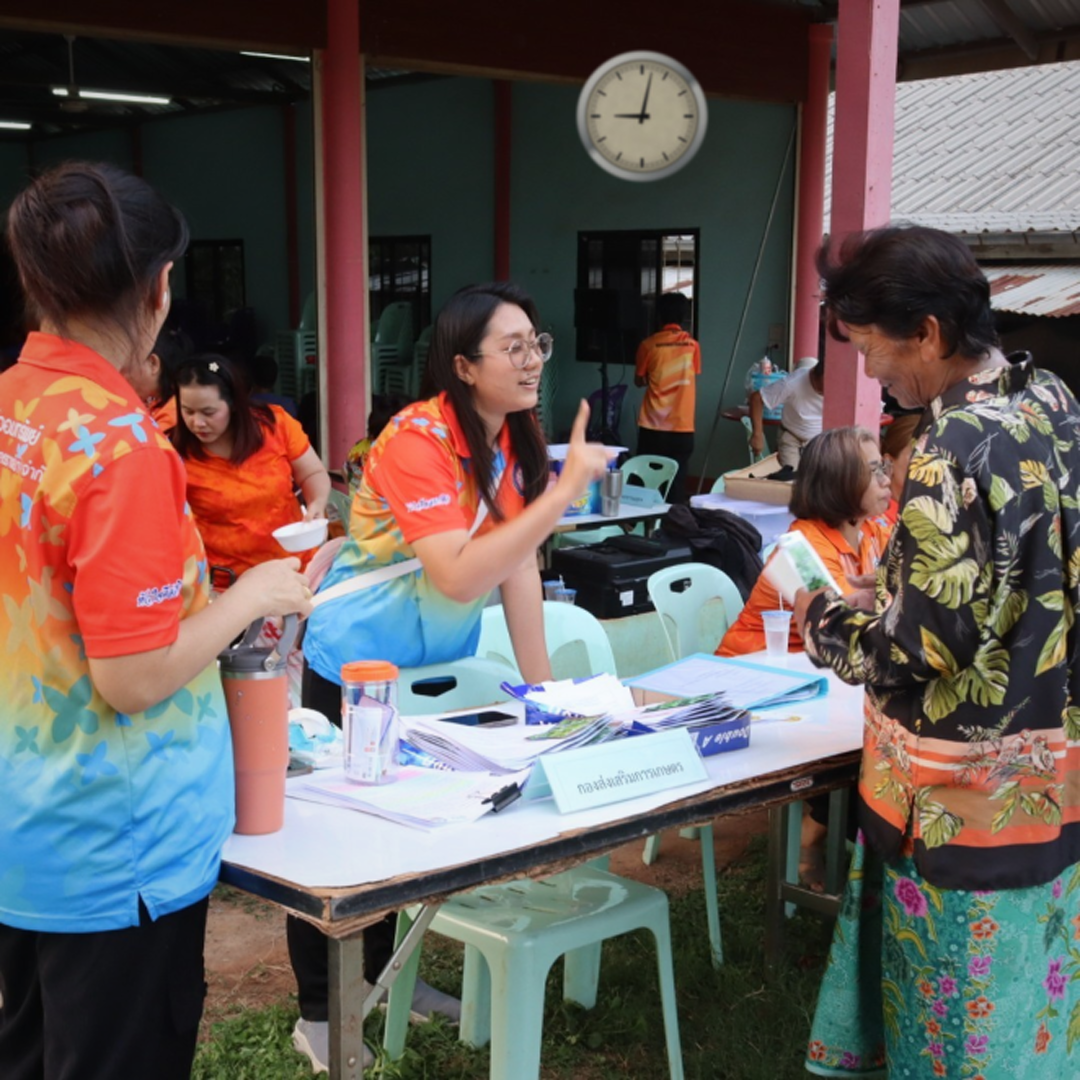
9:02
